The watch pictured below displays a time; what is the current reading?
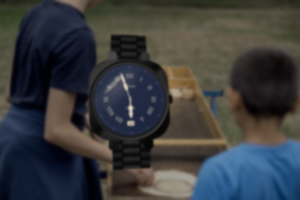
5:57
